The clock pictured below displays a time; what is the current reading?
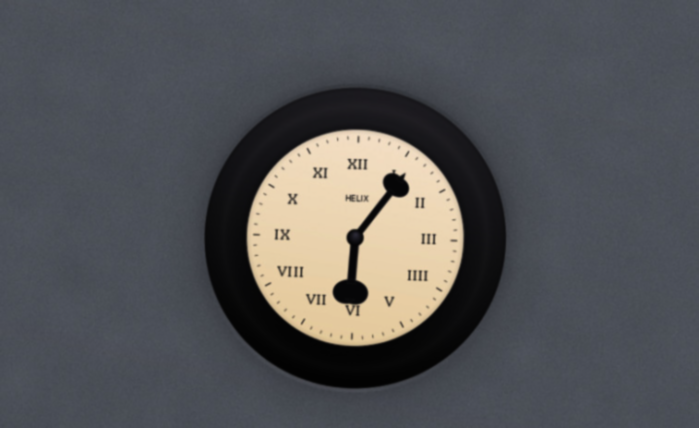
6:06
